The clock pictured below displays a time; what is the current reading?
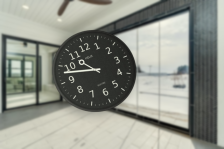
10:48
